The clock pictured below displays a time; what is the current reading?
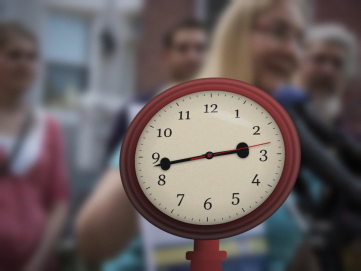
2:43:13
